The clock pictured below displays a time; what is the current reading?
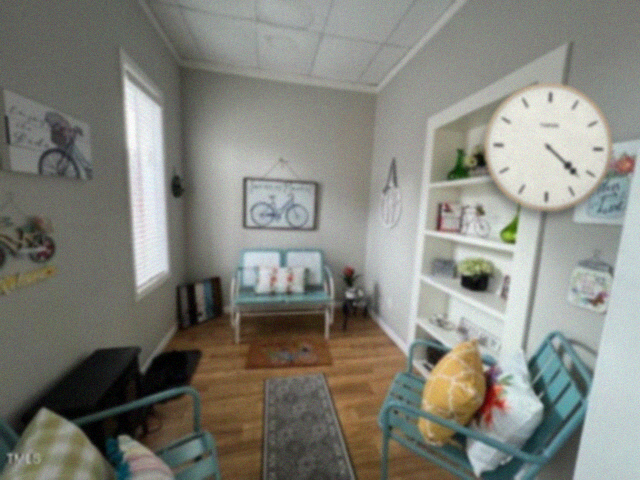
4:22
